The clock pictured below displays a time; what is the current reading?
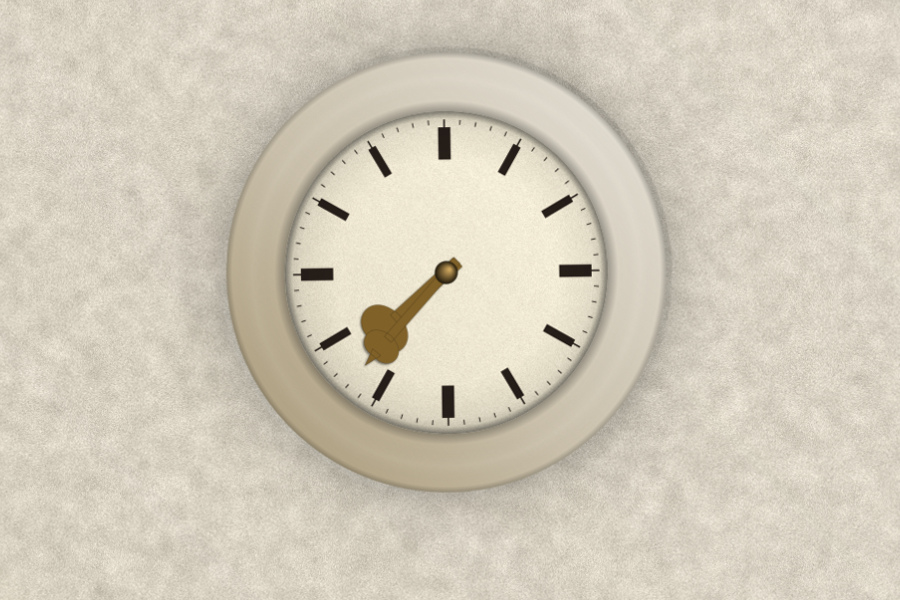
7:37
